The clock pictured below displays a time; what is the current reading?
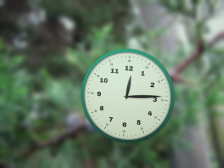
12:14
